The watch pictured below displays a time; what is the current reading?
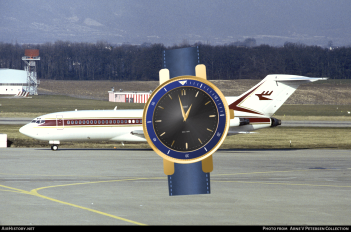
12:58
